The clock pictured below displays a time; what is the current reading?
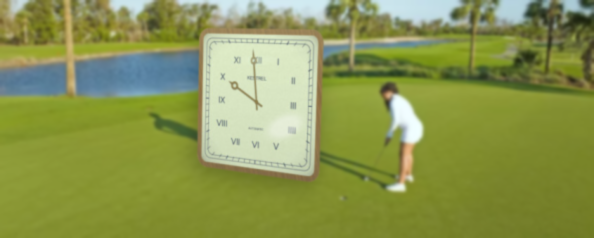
9:59
